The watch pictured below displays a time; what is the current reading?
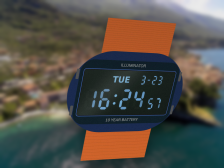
16:24:57
